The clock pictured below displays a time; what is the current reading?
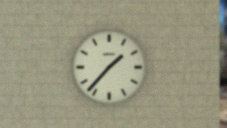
1:37
